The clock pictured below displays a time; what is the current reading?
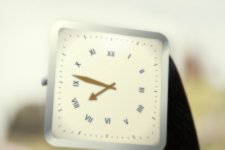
7:47
